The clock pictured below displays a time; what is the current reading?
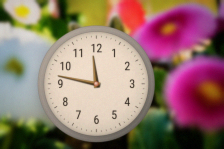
11:47
